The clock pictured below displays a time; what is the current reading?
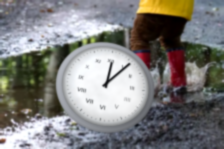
12:06
